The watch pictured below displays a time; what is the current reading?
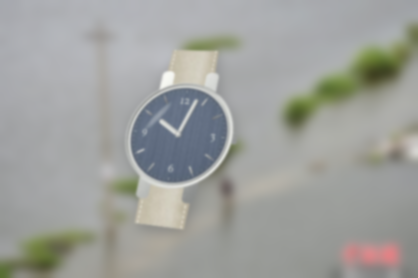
10:03
